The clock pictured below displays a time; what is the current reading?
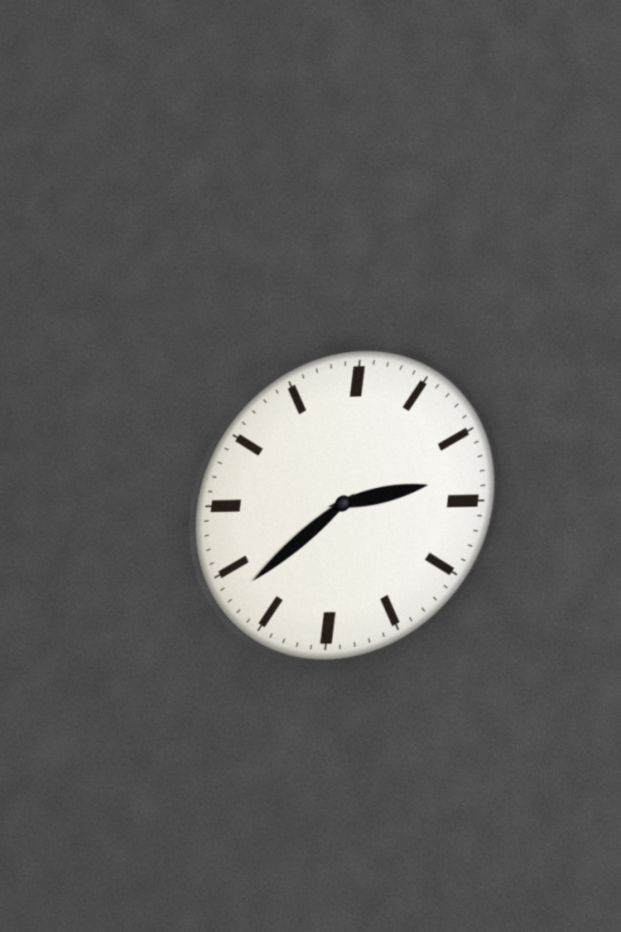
2:38
